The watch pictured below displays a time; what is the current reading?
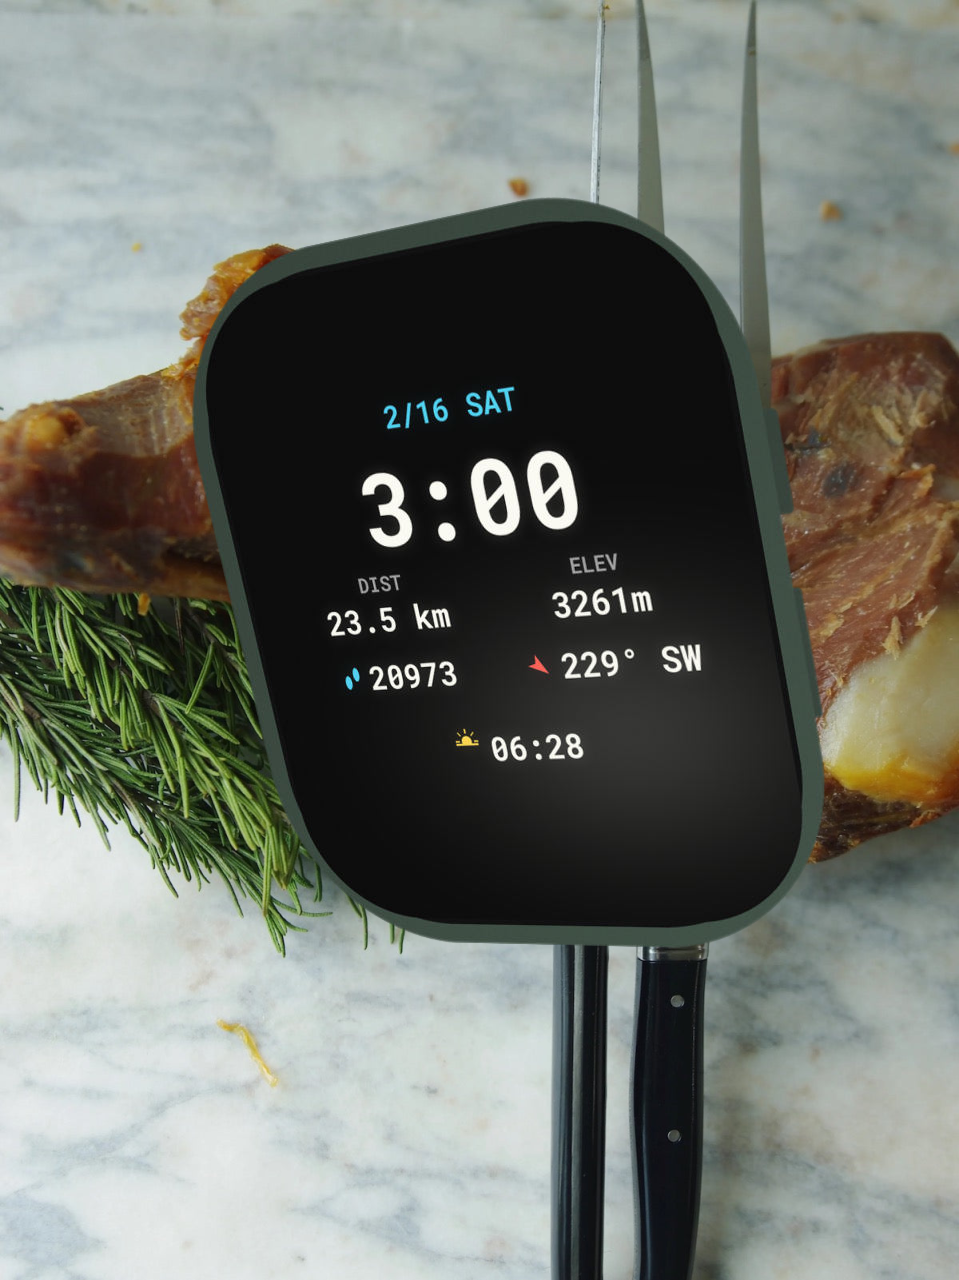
3:00
